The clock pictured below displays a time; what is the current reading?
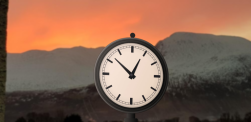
12:52
